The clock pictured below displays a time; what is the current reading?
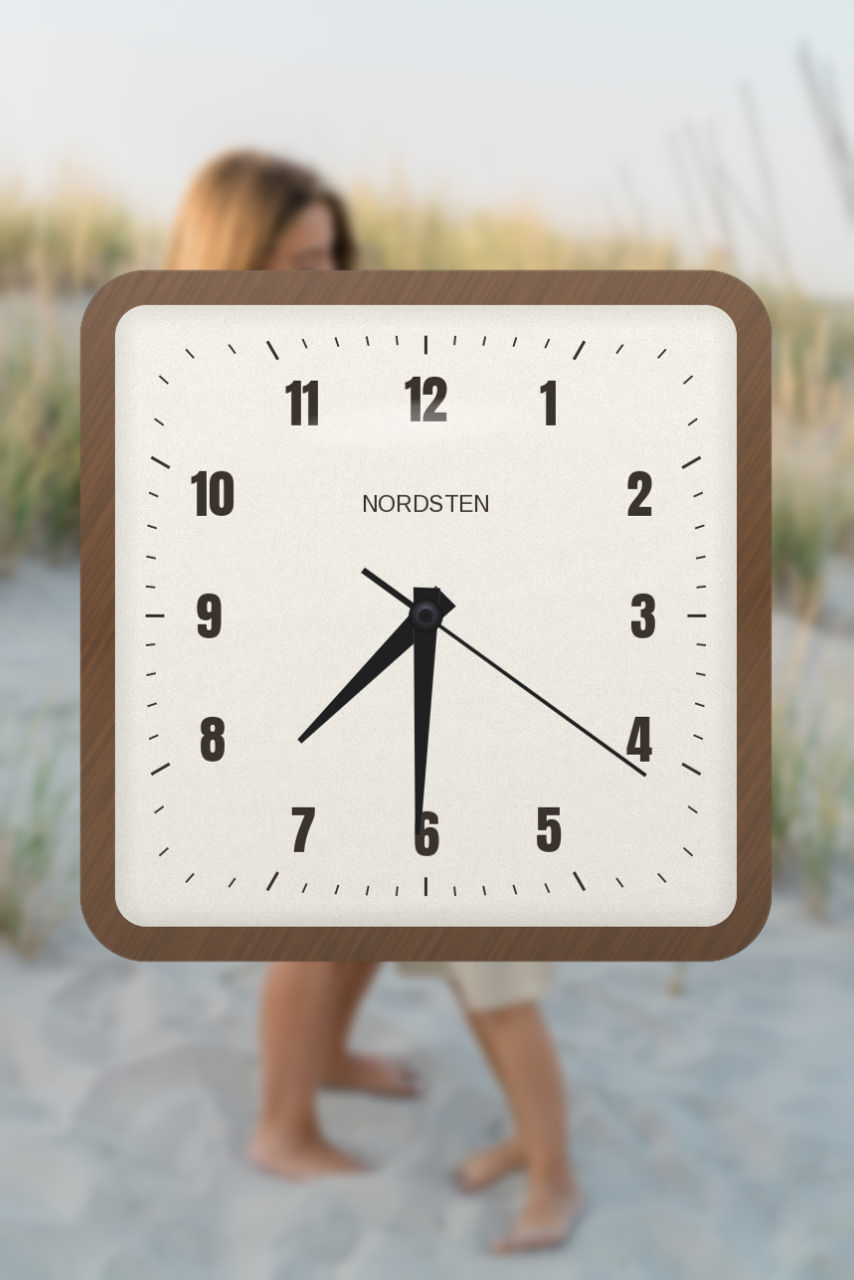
7:30:21
